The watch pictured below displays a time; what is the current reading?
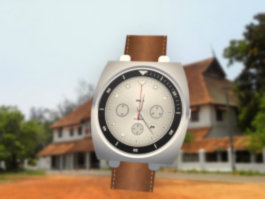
12:24
